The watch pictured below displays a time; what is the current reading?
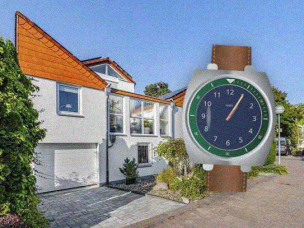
1:05
